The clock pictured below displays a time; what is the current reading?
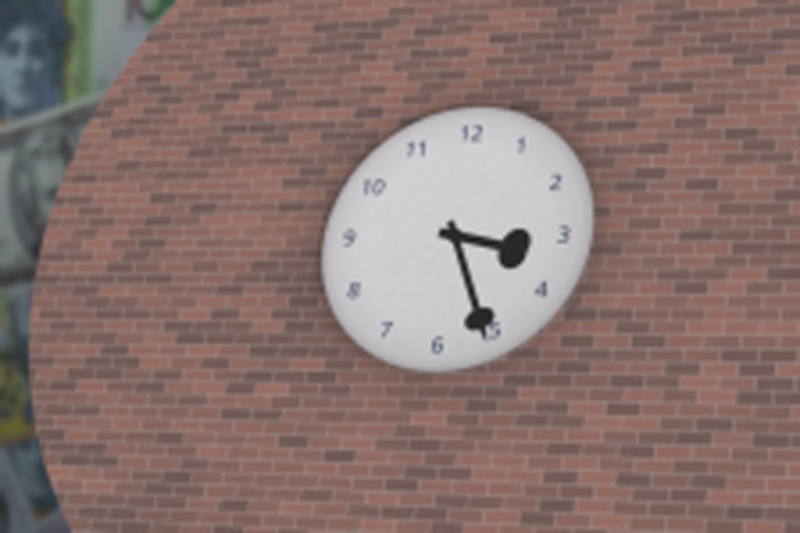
3:26
